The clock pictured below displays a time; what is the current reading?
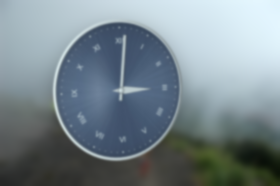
3:01
